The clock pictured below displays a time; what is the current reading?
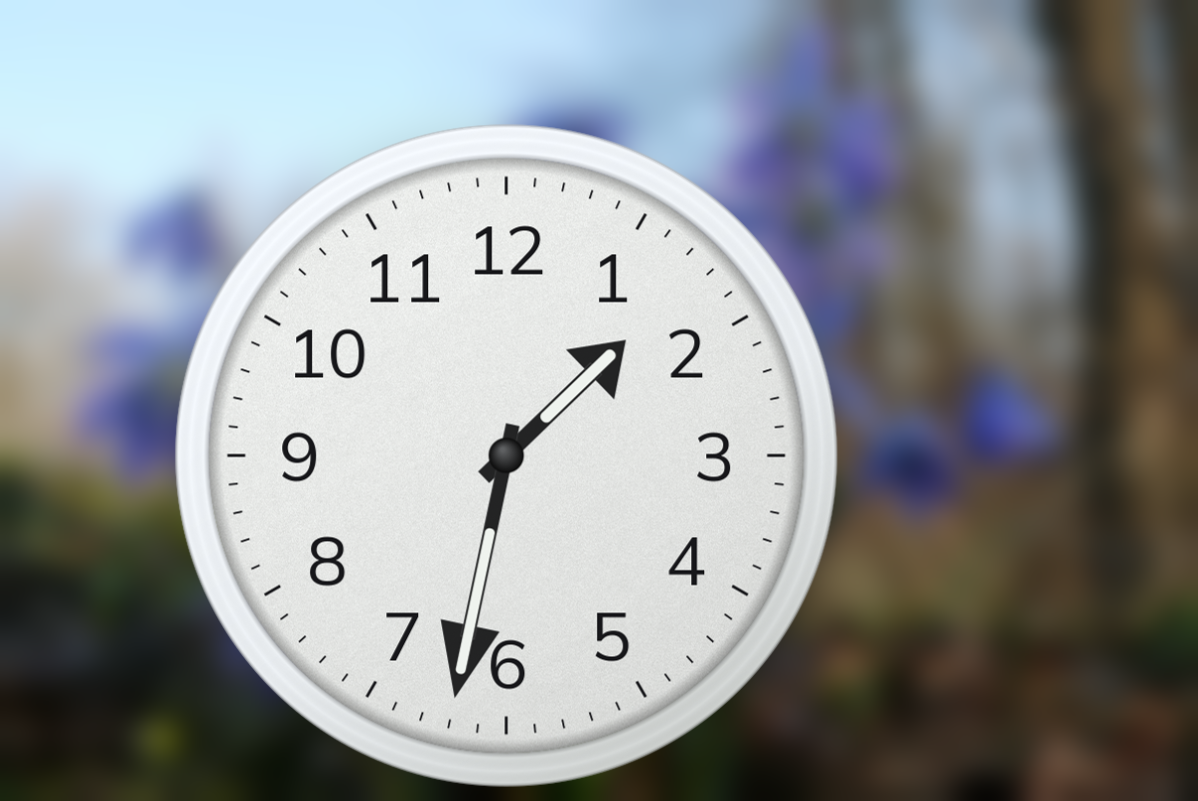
1:32
